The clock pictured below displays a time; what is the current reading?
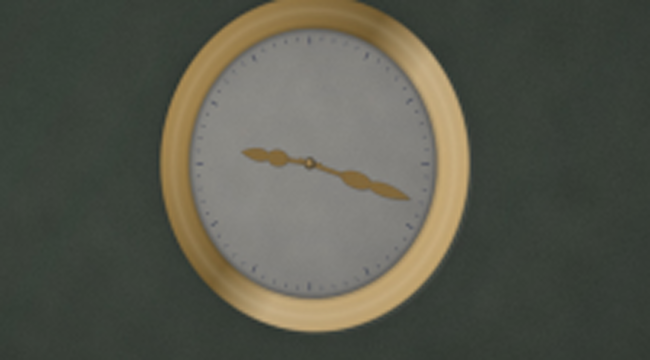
9:18
